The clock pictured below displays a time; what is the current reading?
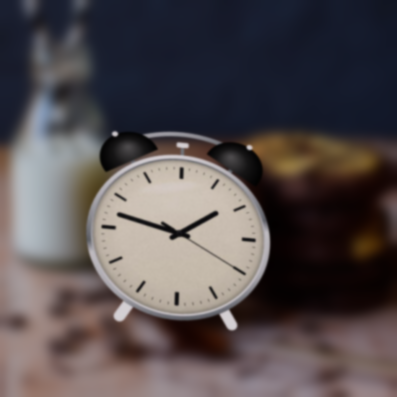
1:47:20
